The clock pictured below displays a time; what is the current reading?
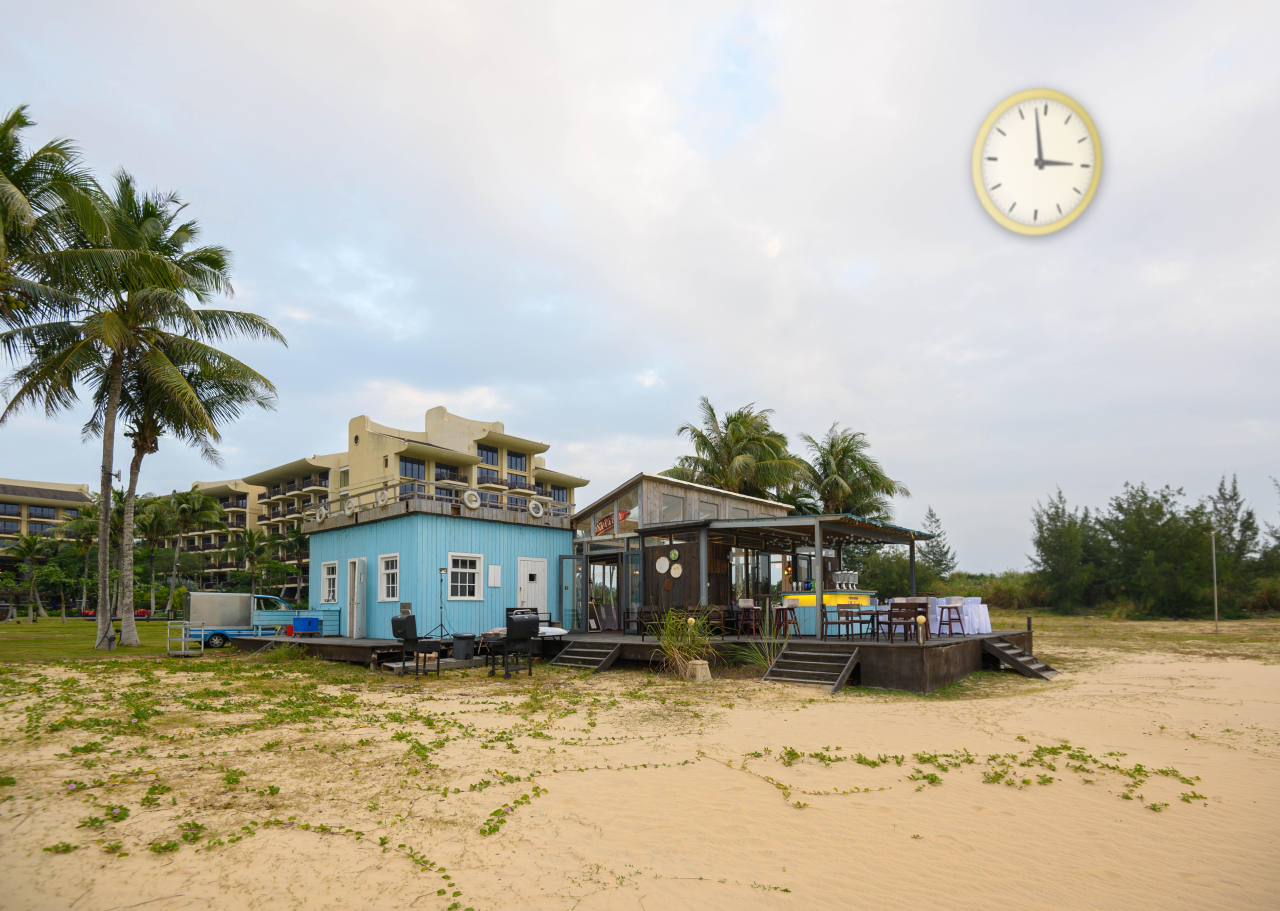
2:58
